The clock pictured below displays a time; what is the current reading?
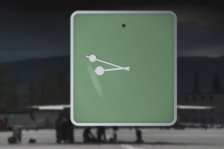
8:48
